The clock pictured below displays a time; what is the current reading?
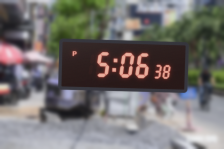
5:06:38
